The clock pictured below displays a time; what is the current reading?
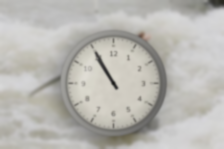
10:55
